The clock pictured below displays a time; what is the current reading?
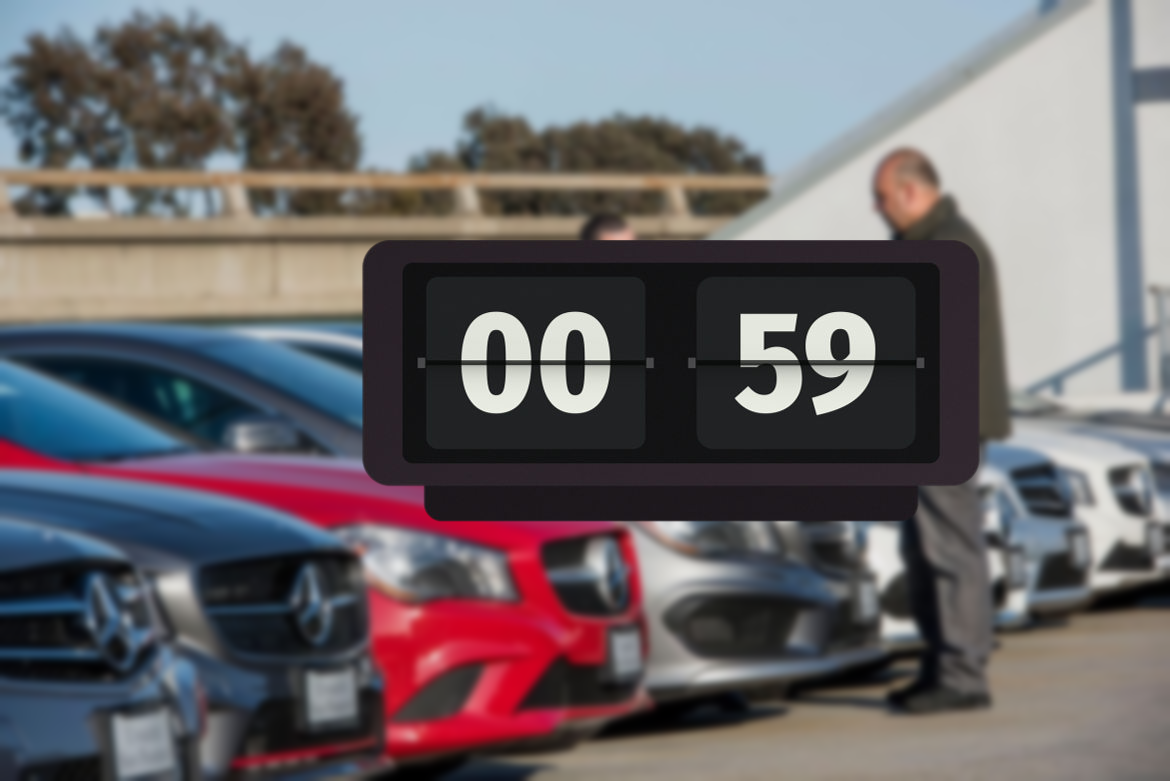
0:59
